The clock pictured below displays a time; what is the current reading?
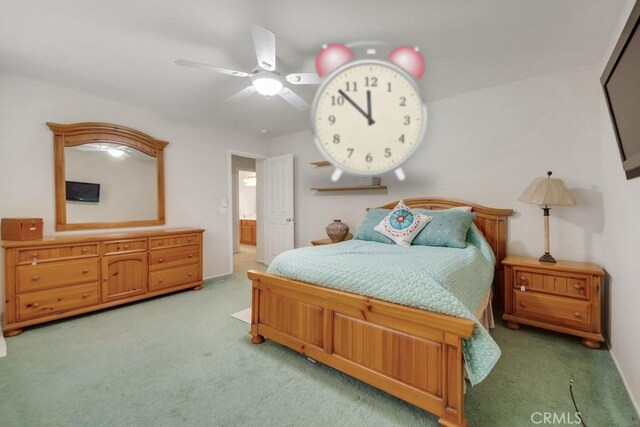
11:52
